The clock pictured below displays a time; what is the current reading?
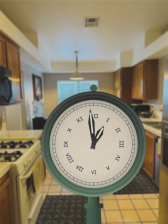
12:59
